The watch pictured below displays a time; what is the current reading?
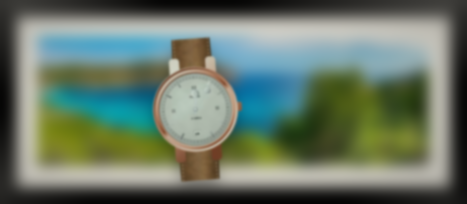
12:06
